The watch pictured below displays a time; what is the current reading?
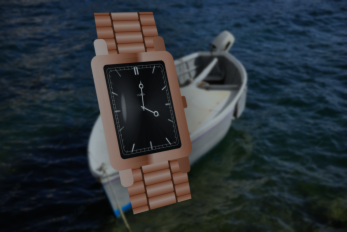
4:01
